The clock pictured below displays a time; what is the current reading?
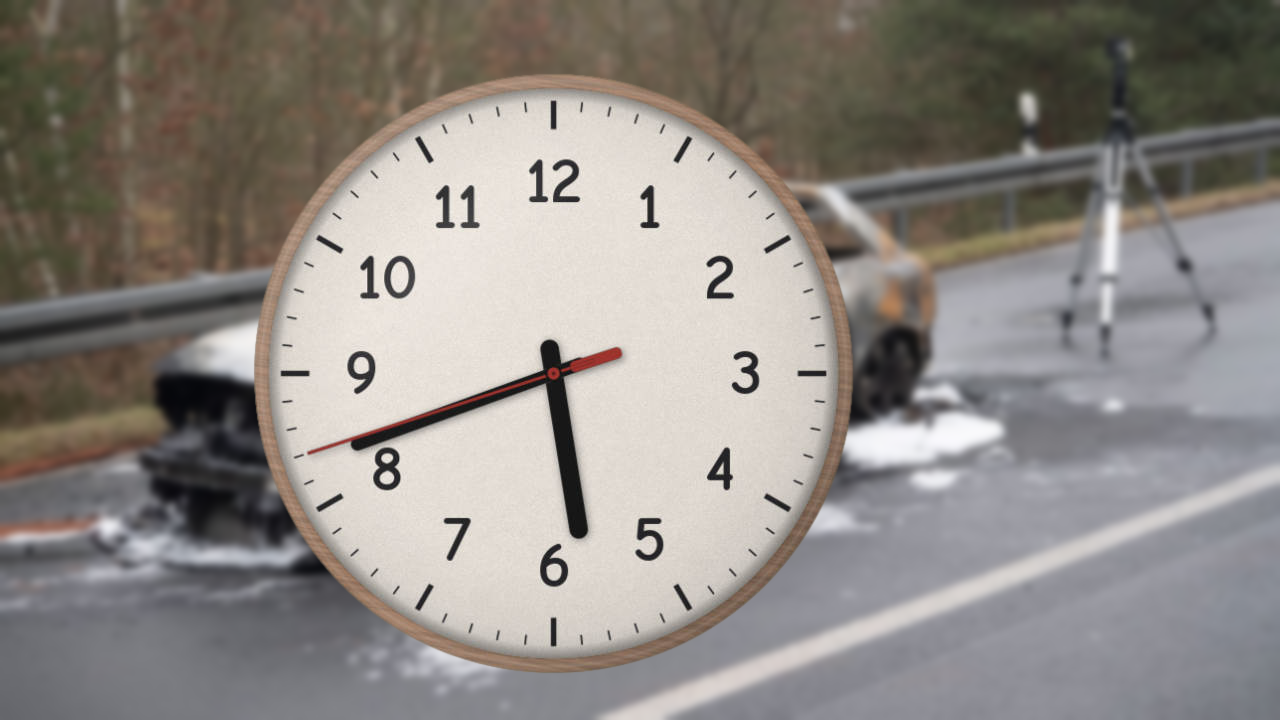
5:41:42
